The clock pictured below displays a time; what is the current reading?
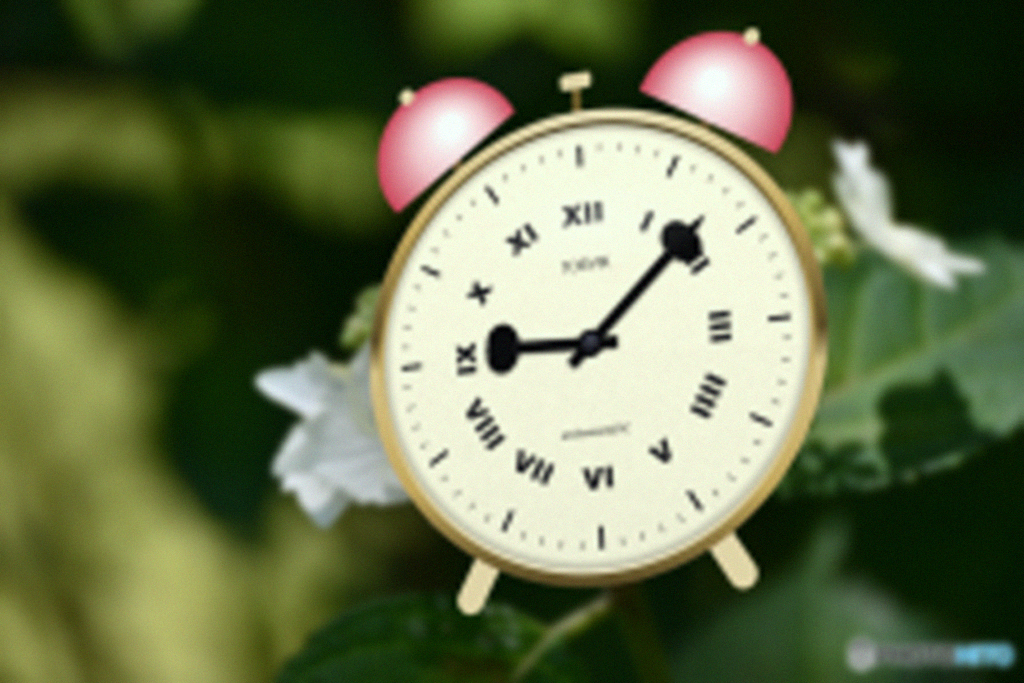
9:08
